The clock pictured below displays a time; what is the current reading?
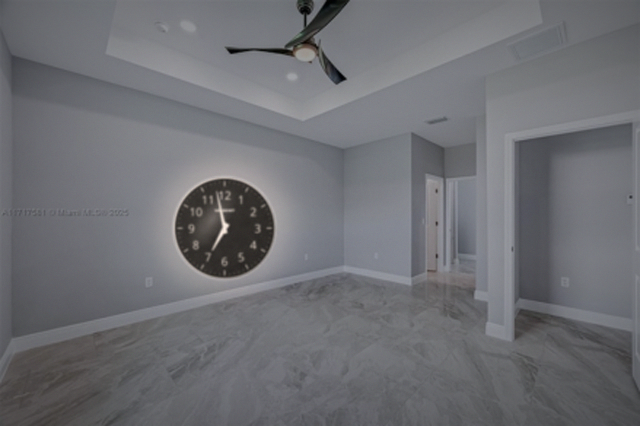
6:58
